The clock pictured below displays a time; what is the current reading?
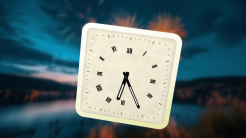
6:25
